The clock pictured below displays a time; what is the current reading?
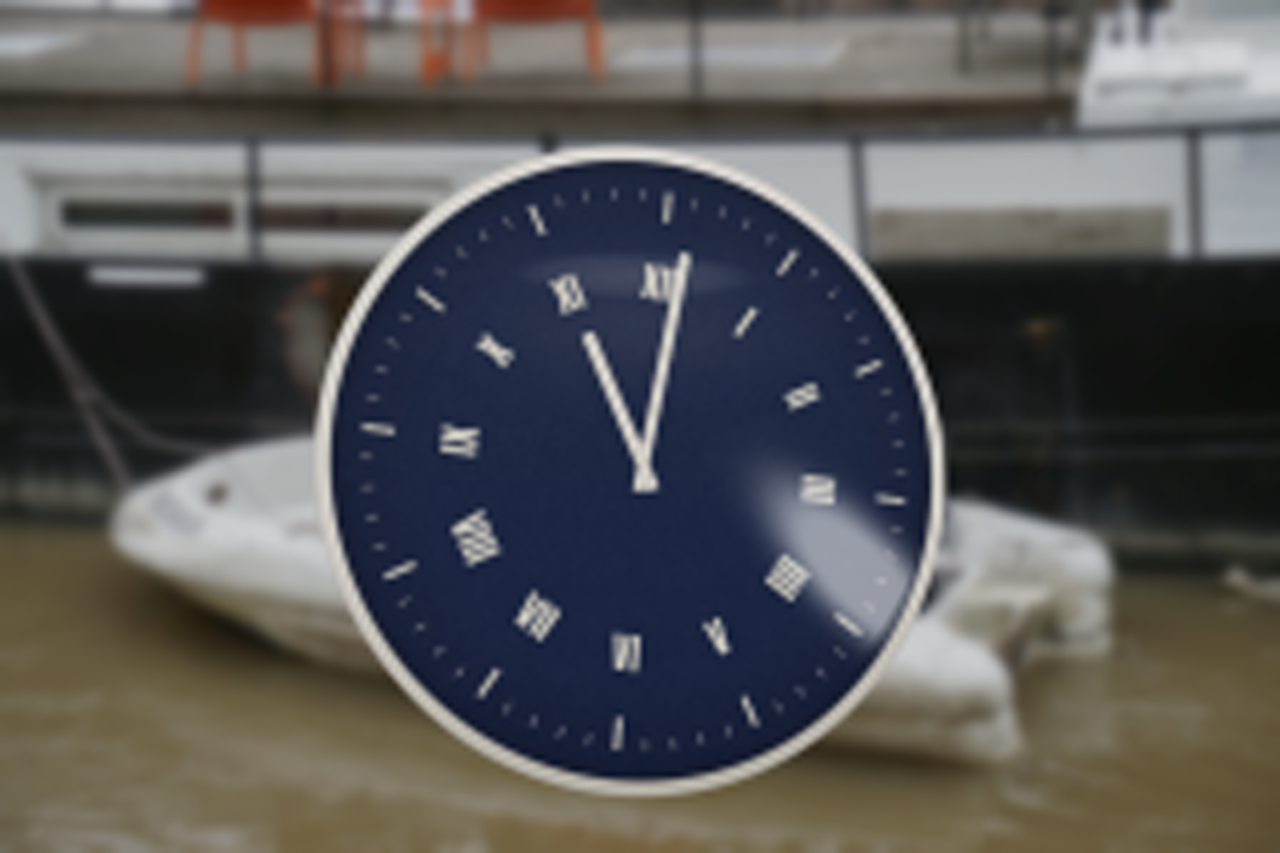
11:01
